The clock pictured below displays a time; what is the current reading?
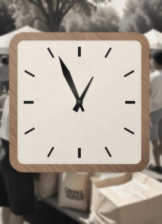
12:56
